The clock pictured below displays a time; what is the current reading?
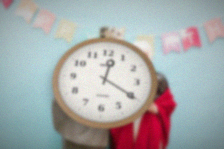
12:20
